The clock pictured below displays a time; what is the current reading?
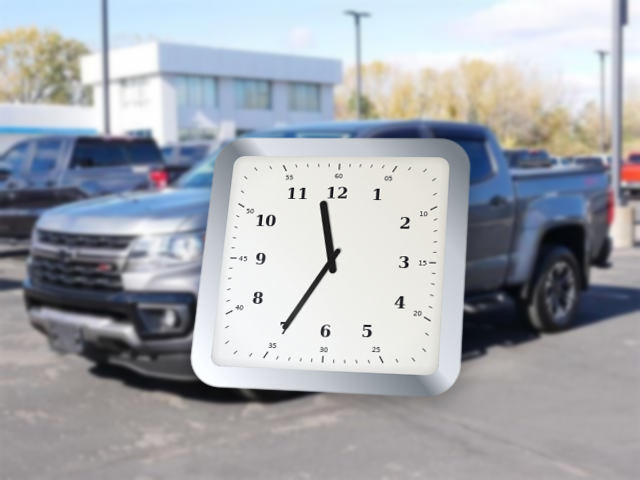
11:35
